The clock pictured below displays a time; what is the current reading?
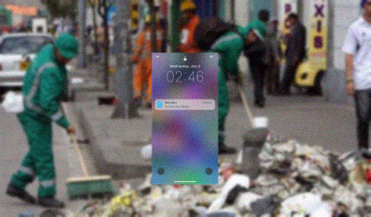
2:46
